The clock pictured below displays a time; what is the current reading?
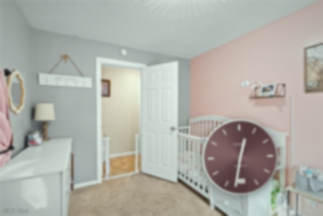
12:32
